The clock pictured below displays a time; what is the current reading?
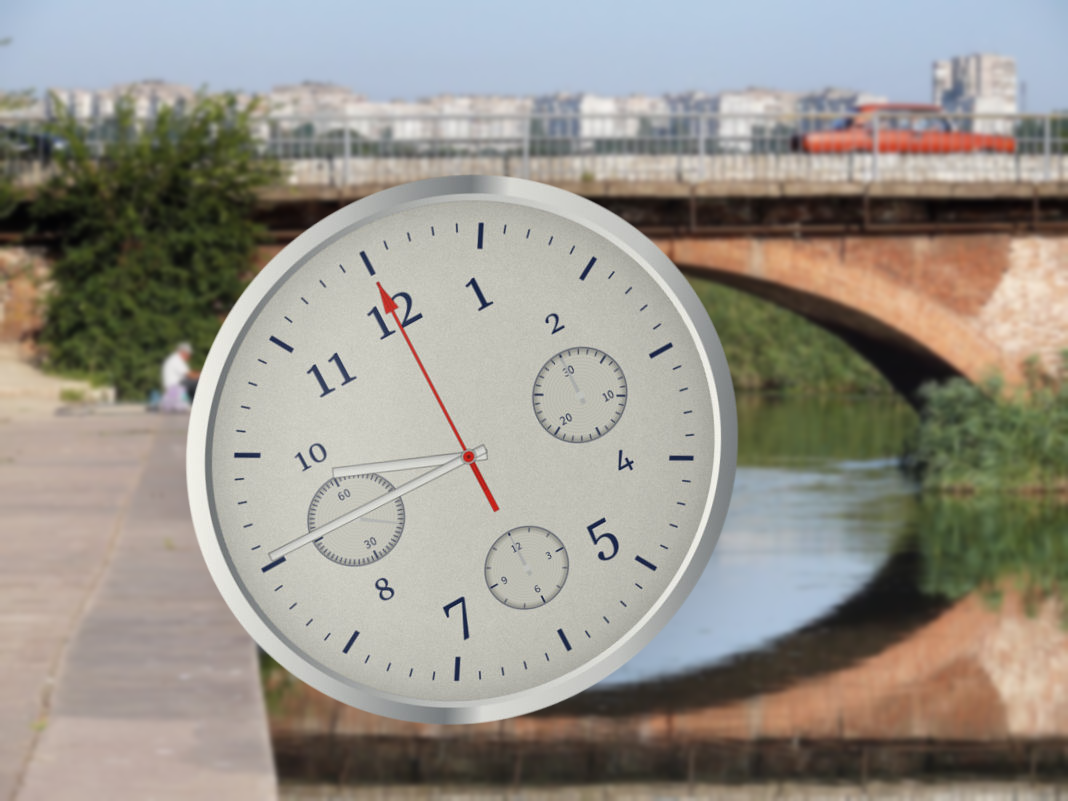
9:45:21
